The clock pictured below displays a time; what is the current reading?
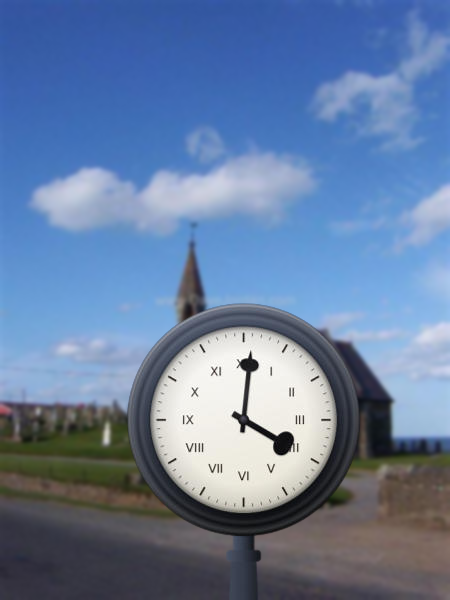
4:01
